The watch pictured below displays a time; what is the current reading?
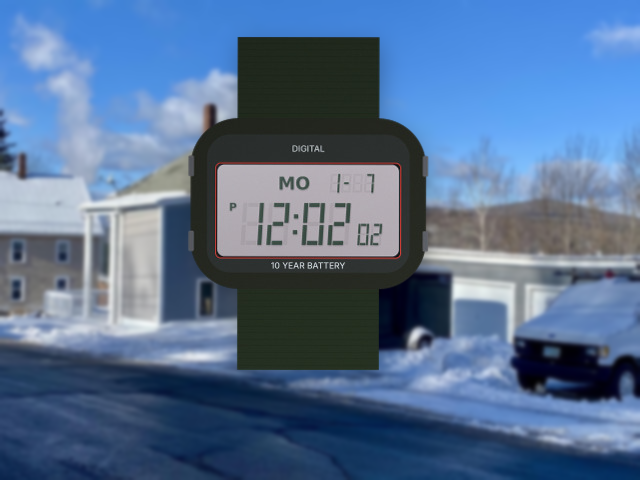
12:02:02
